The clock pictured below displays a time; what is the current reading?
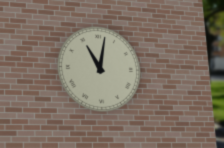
11:02
